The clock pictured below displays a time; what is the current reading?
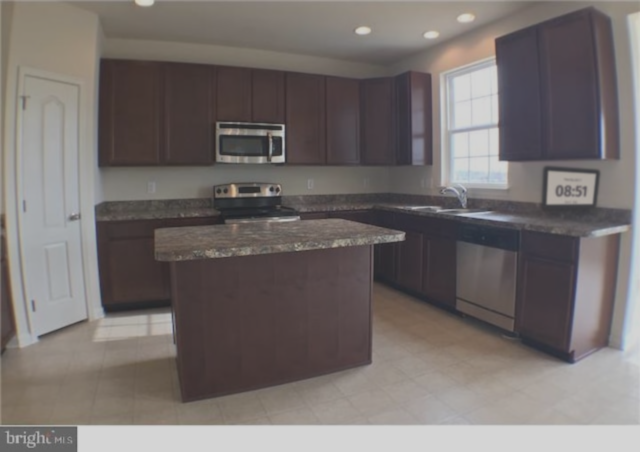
8:51
